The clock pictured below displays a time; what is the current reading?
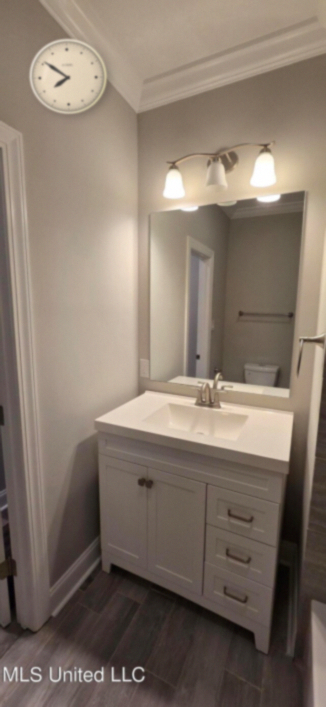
7:51
